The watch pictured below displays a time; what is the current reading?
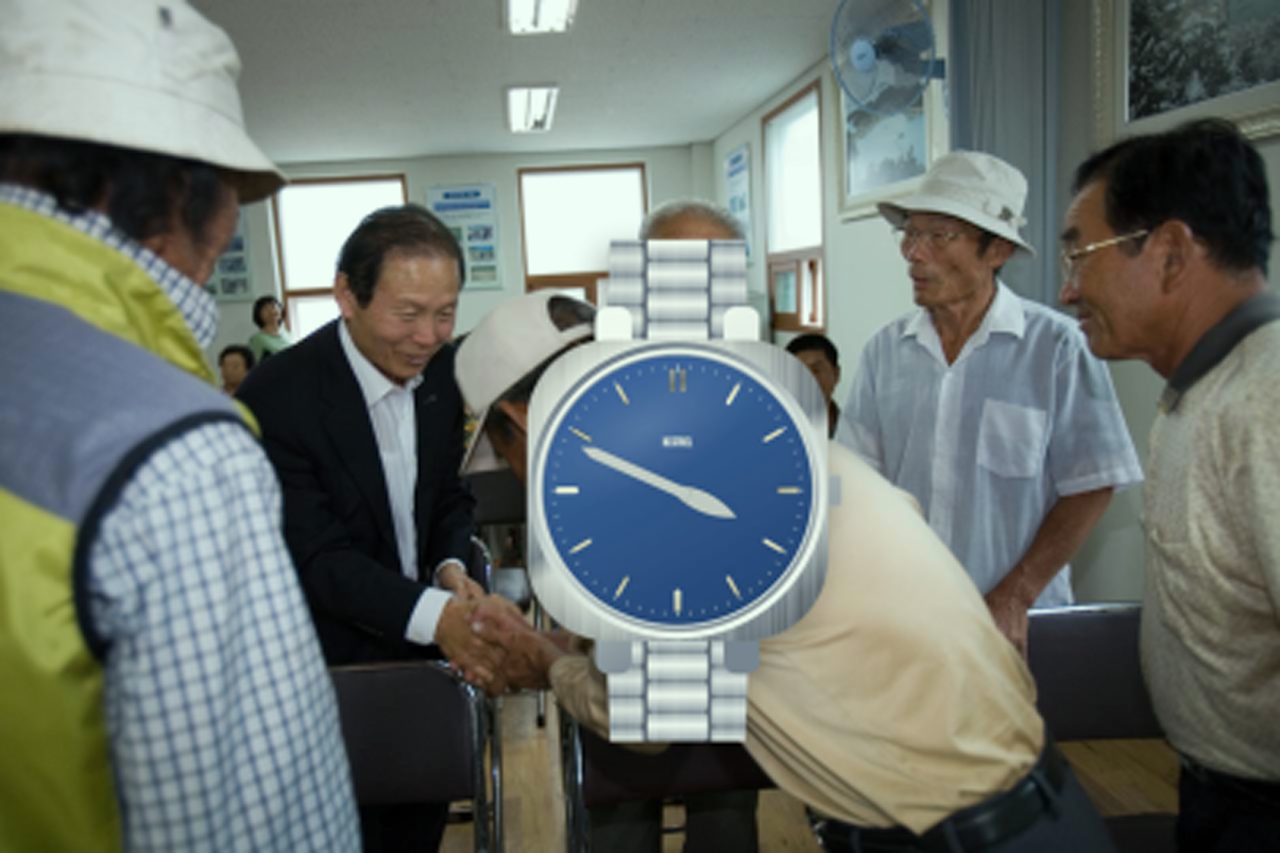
3:49
